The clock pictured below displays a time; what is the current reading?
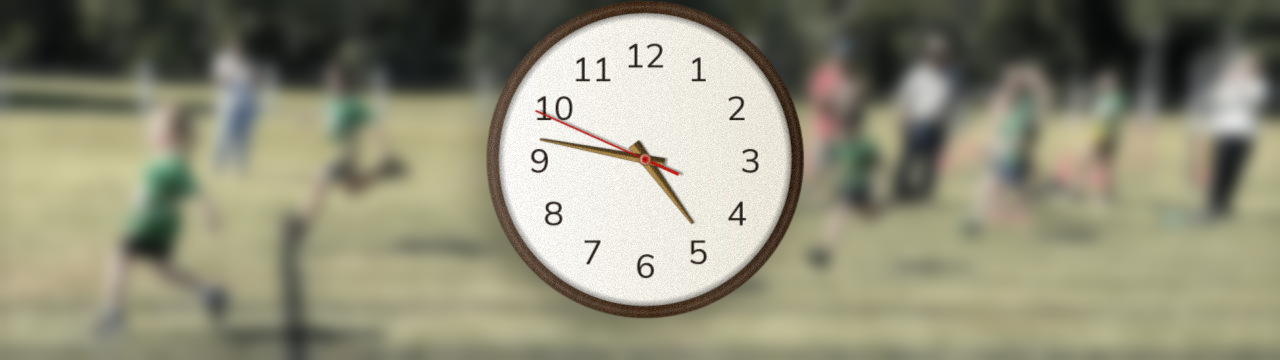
4:46:49
